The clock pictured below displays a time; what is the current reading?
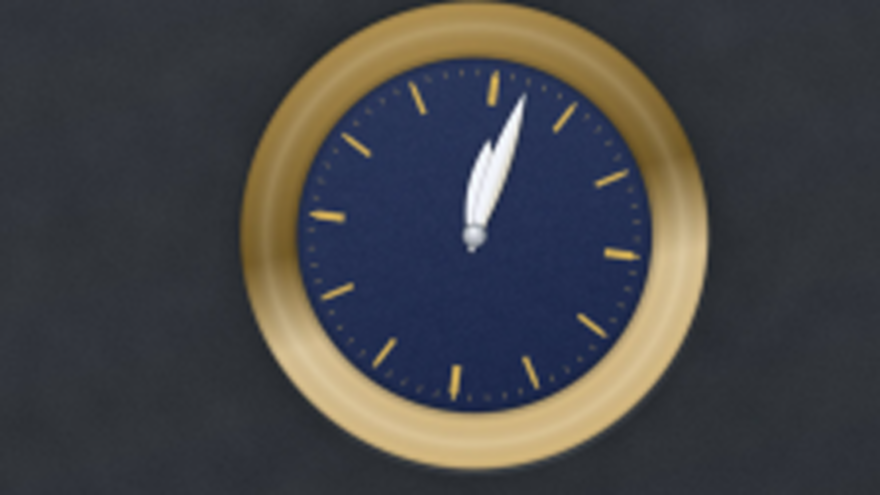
12:02
